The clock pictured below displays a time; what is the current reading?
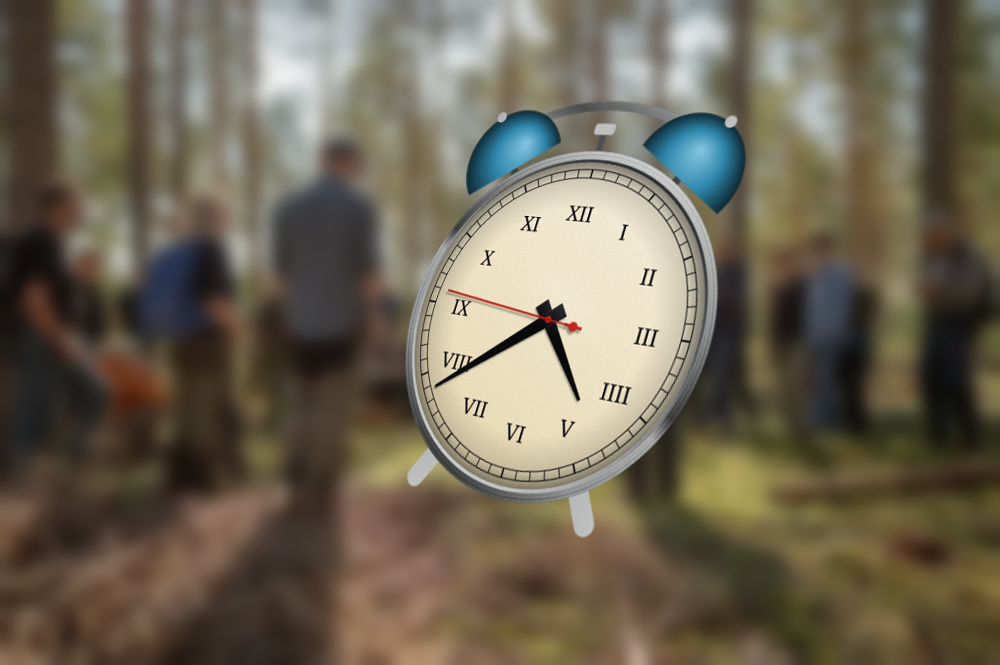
4:38:46
